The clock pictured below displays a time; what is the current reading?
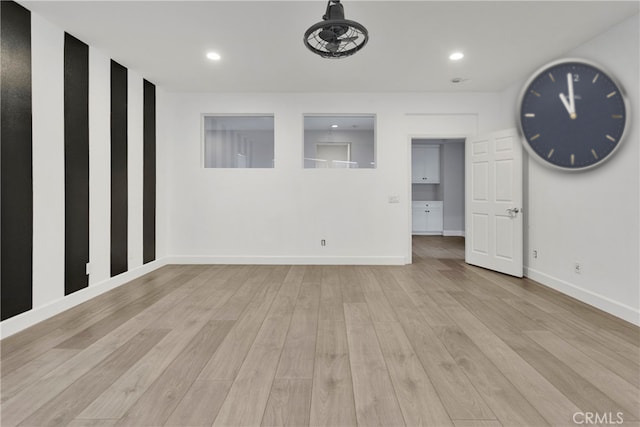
10:59
